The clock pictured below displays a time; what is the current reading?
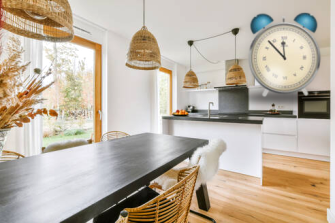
11:53
